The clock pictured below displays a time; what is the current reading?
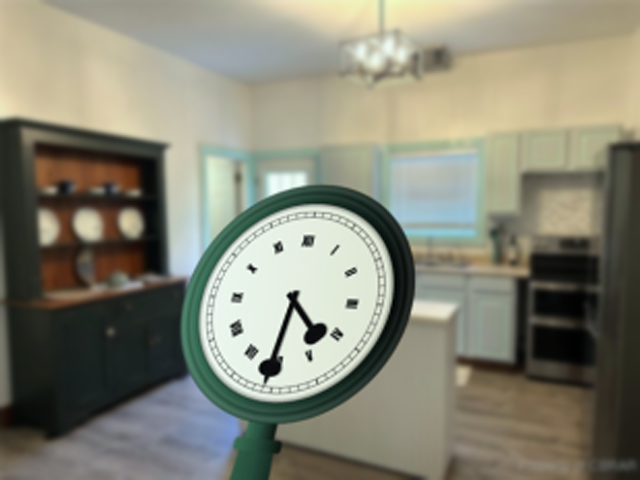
4:31
